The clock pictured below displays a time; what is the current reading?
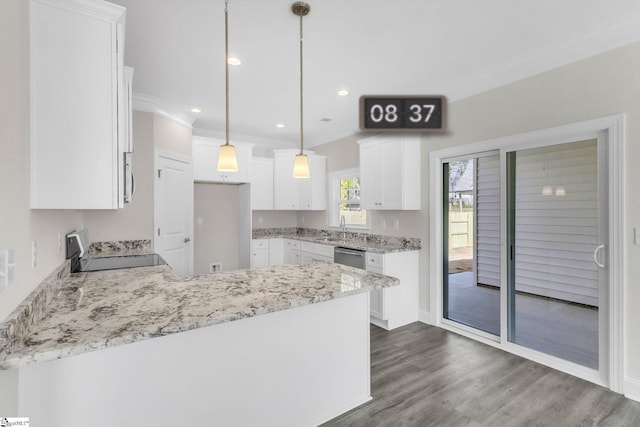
8:37
